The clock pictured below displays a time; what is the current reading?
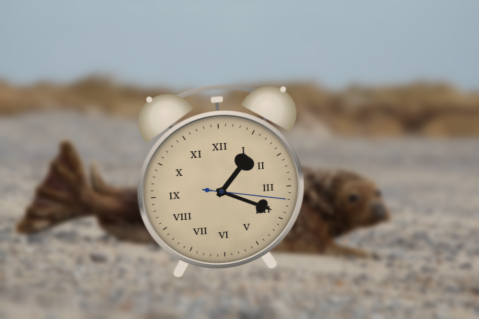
1:19:17
